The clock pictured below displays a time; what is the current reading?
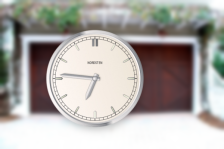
6:46
